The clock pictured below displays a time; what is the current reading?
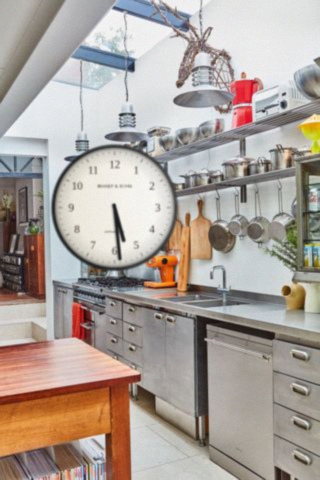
5:29
